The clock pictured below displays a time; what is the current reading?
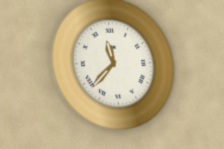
11:38
